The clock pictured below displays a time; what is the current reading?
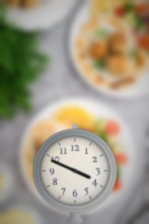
3:49
